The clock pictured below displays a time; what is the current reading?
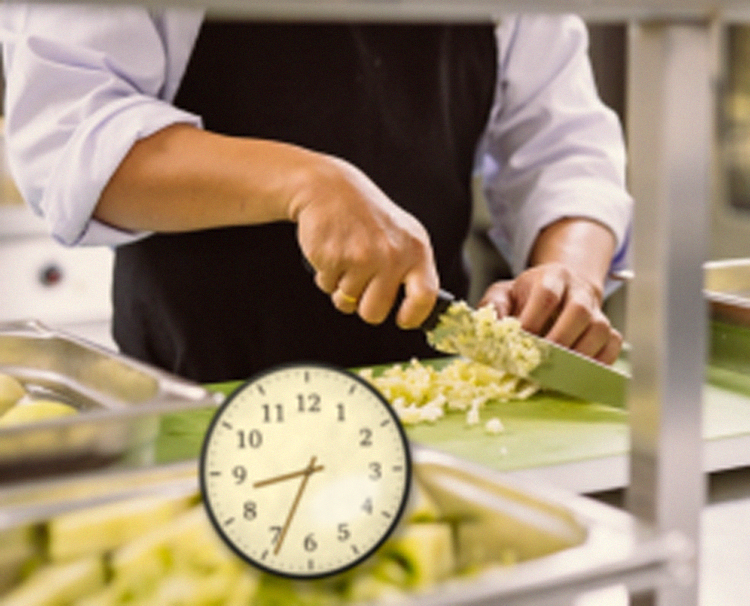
8:34
